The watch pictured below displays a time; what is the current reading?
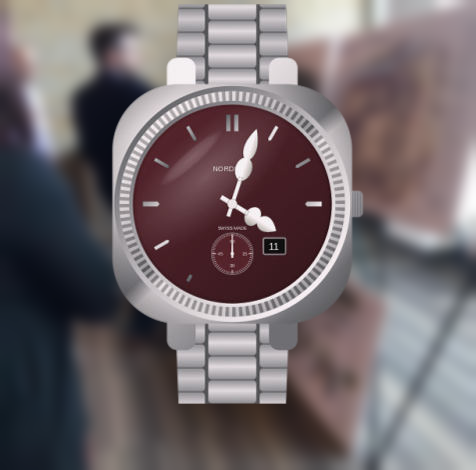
4:03
